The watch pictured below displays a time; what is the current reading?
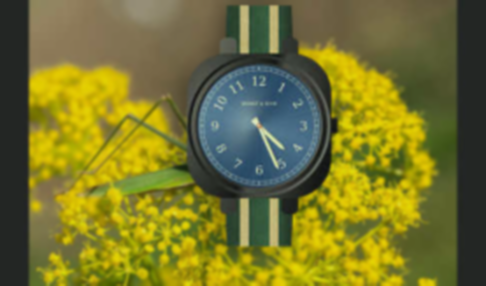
4:26
